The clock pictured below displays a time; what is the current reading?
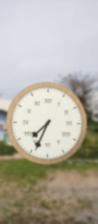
7:34
